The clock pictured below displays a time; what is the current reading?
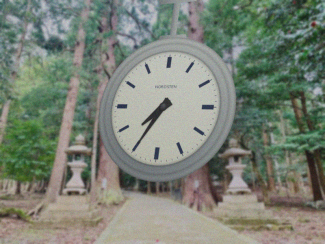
7:35
